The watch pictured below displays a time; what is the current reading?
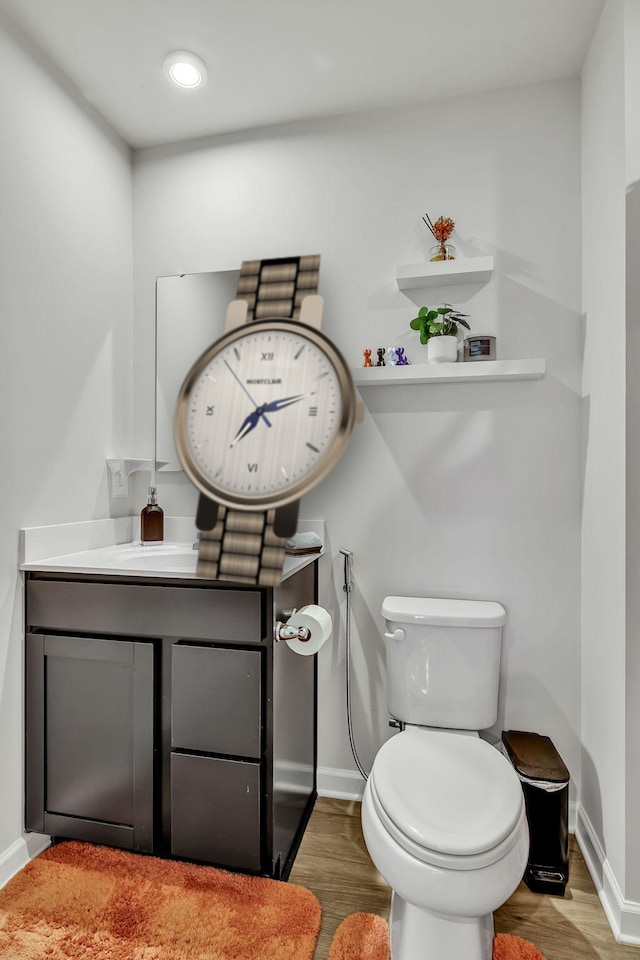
7:11:53
